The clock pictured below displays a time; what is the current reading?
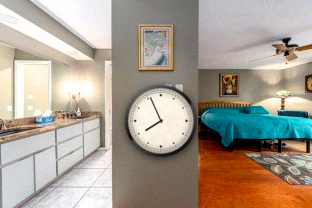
7:56
